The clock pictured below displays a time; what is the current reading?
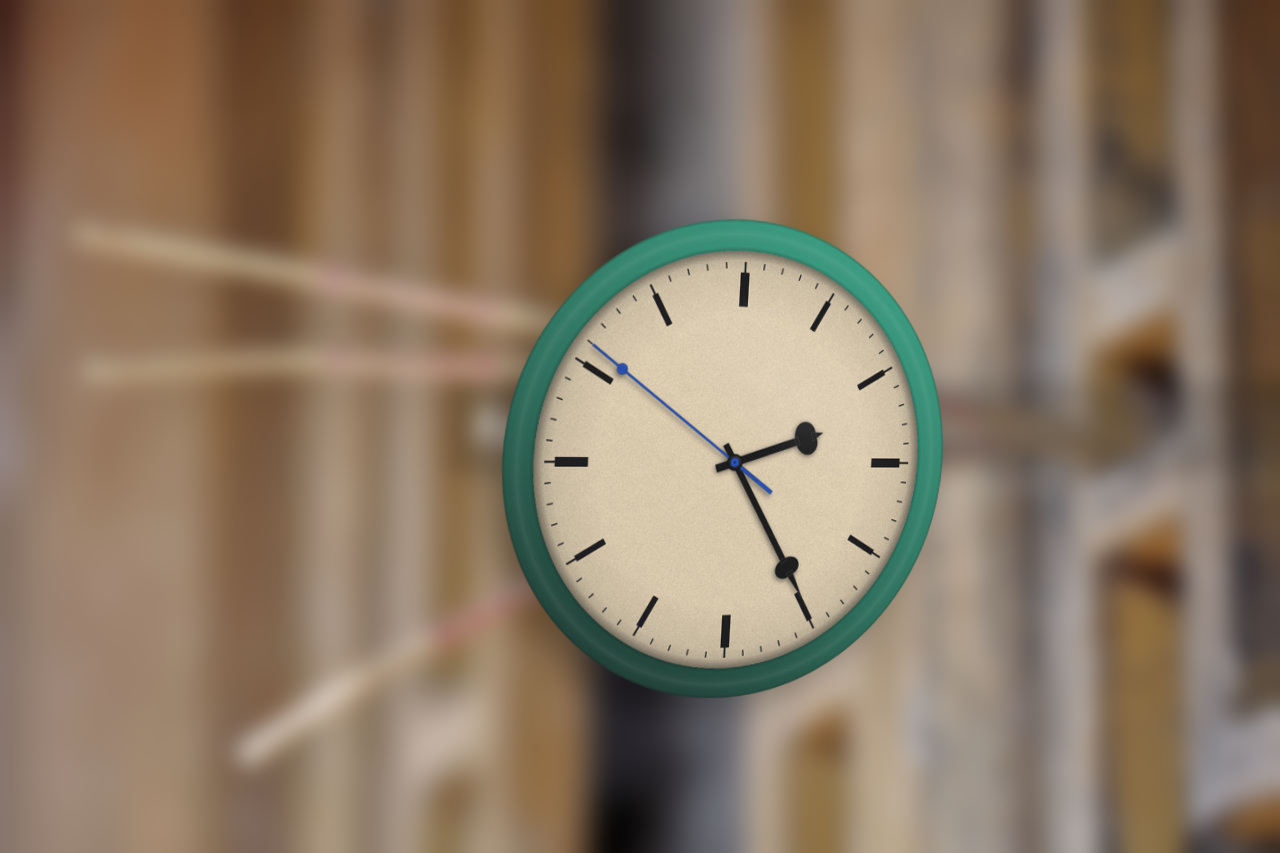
2:24:51
